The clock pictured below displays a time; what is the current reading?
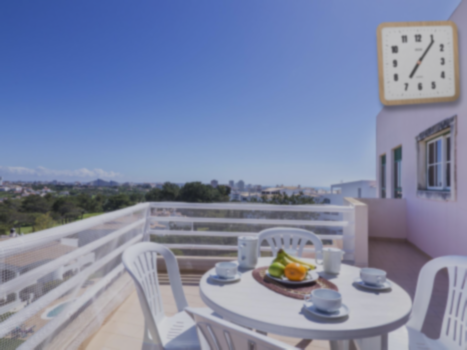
7:06
